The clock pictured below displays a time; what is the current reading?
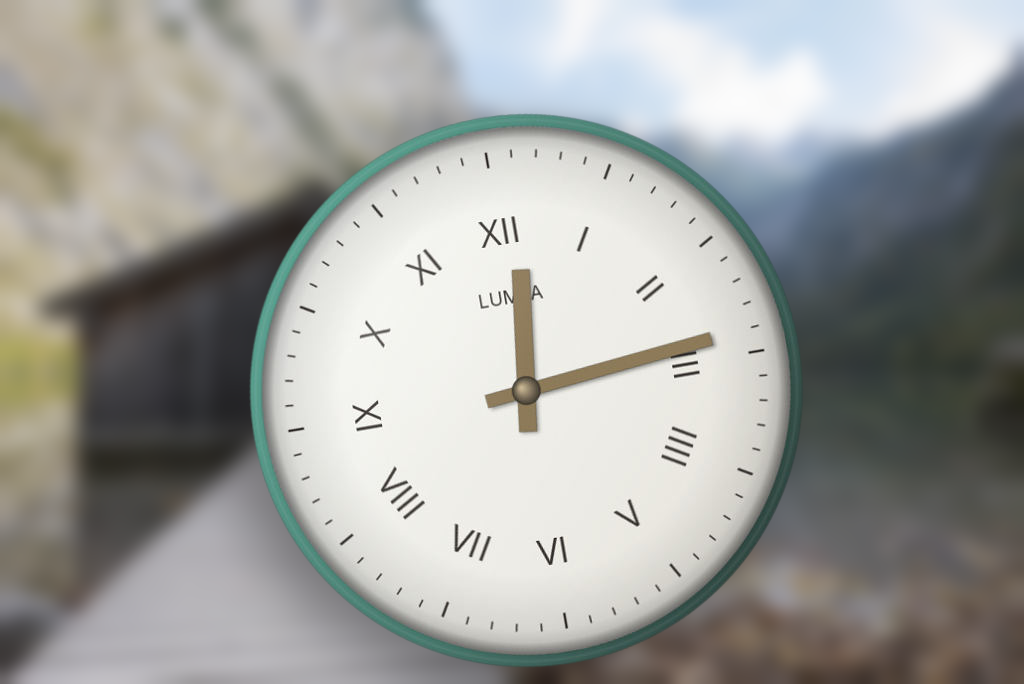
12:14
